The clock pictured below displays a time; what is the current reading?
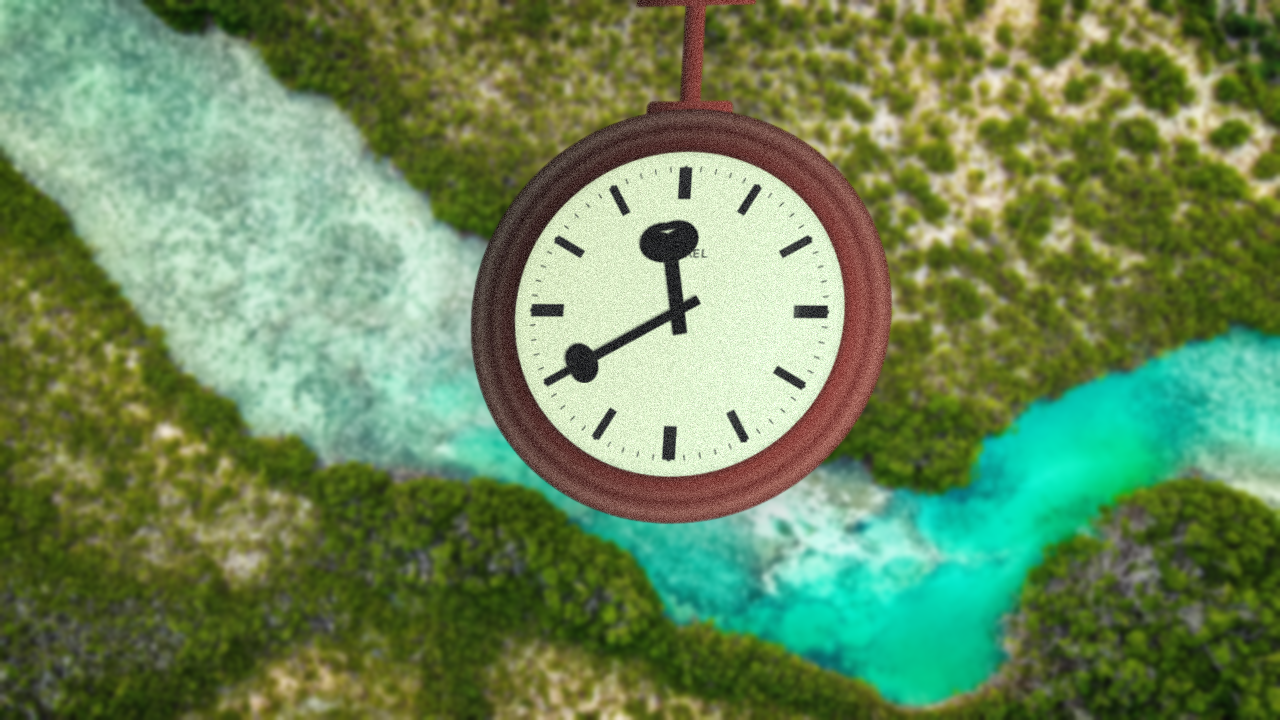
11:40
